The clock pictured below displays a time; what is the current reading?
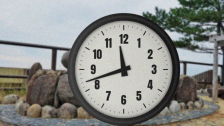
11:42
